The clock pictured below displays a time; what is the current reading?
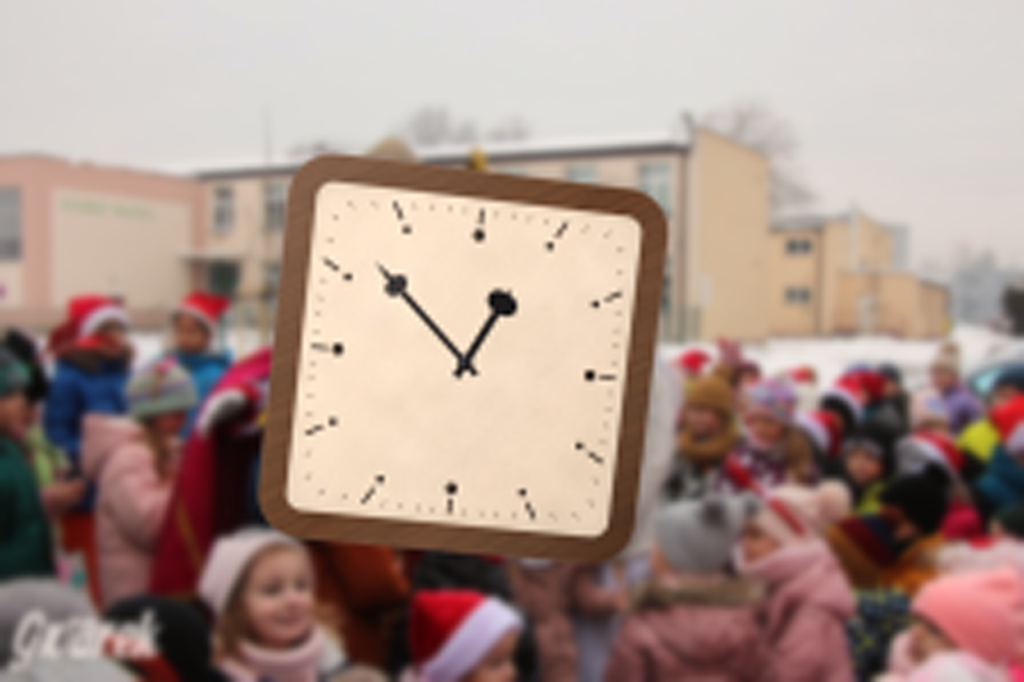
12:52
